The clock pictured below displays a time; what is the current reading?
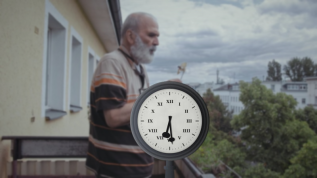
6:29
